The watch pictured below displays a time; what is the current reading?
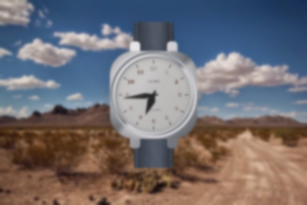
6:44
